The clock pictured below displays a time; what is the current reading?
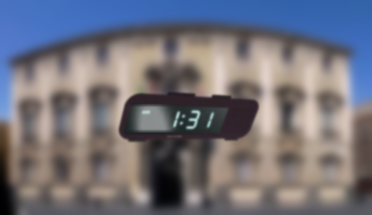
1:31
